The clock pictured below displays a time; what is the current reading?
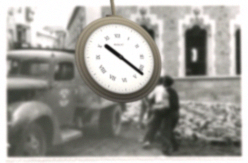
10:22
